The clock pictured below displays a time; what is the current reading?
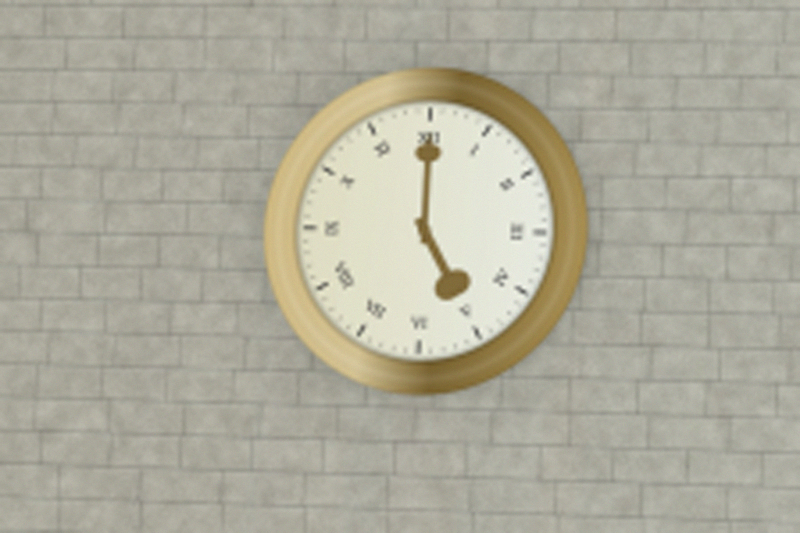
5:00
